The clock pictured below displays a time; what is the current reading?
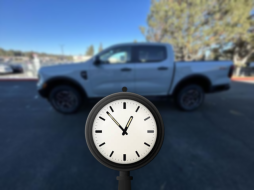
12:53
